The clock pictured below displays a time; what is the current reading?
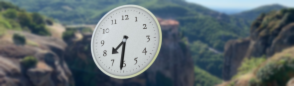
7:31
